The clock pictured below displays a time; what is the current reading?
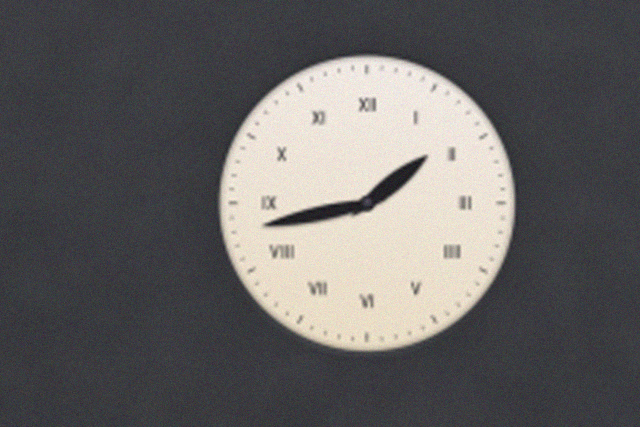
1:43
